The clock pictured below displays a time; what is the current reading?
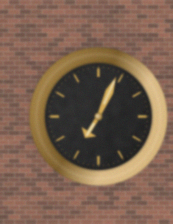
7:04
